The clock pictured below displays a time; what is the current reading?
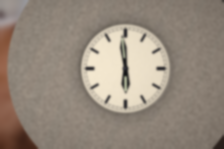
5:59
